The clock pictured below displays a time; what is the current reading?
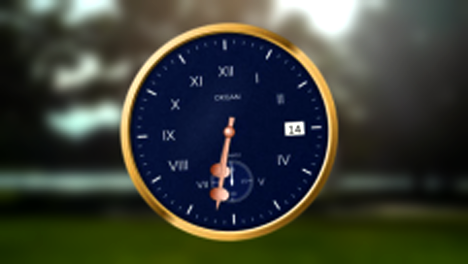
6:32
